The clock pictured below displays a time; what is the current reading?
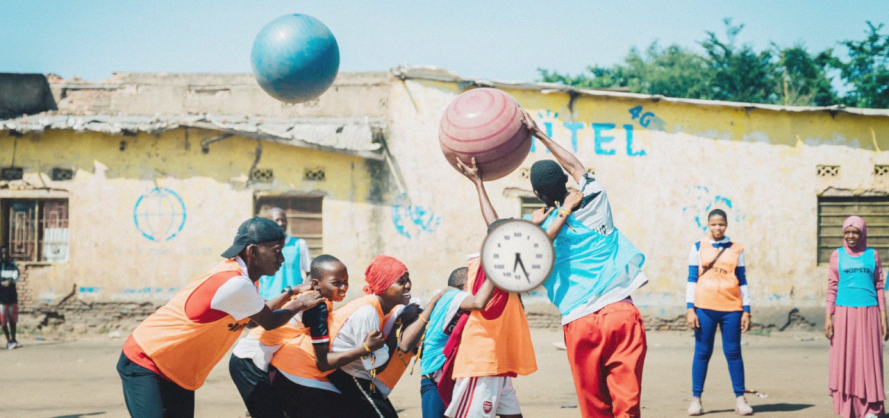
6:26
